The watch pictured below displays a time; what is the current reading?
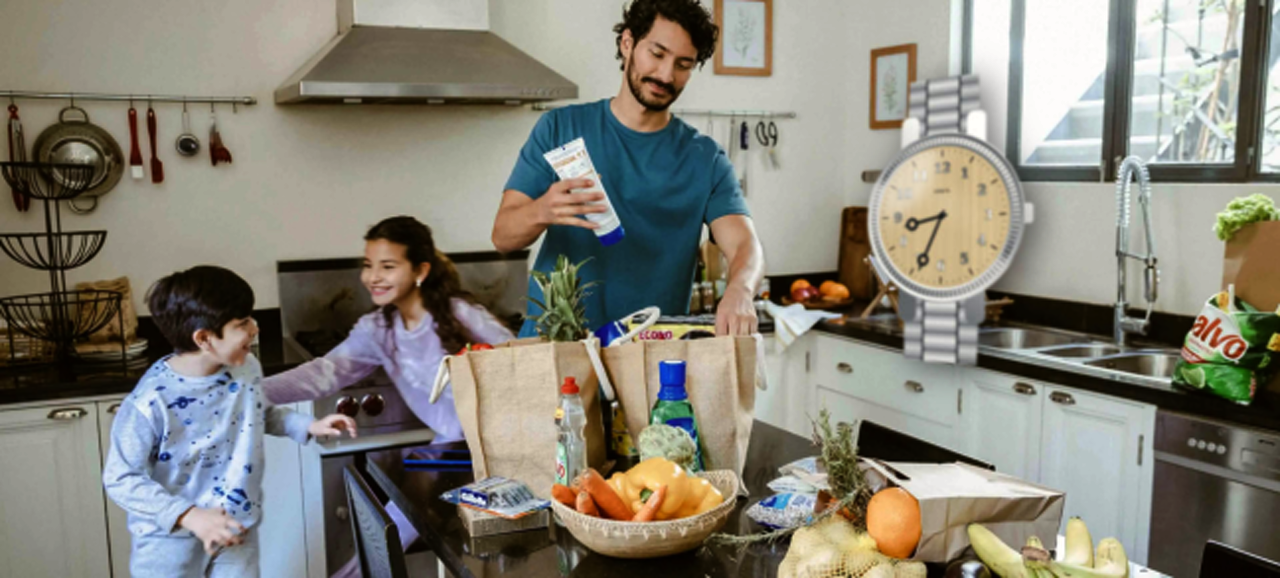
8:34
